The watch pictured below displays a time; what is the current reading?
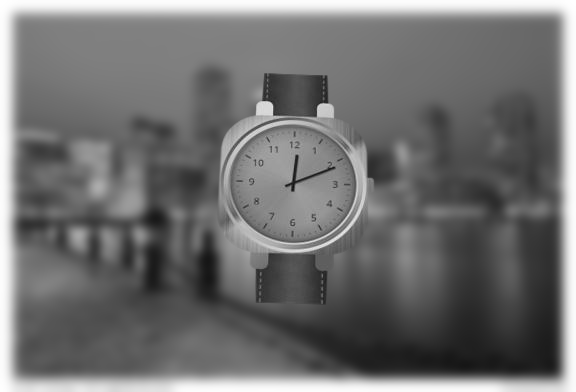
12:11
